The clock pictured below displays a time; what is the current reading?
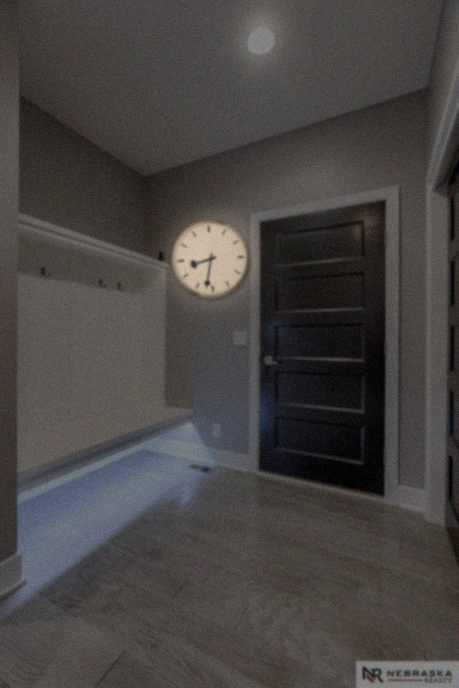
8:32
